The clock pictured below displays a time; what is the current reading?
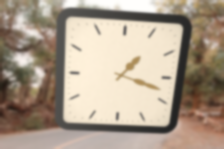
1:18
